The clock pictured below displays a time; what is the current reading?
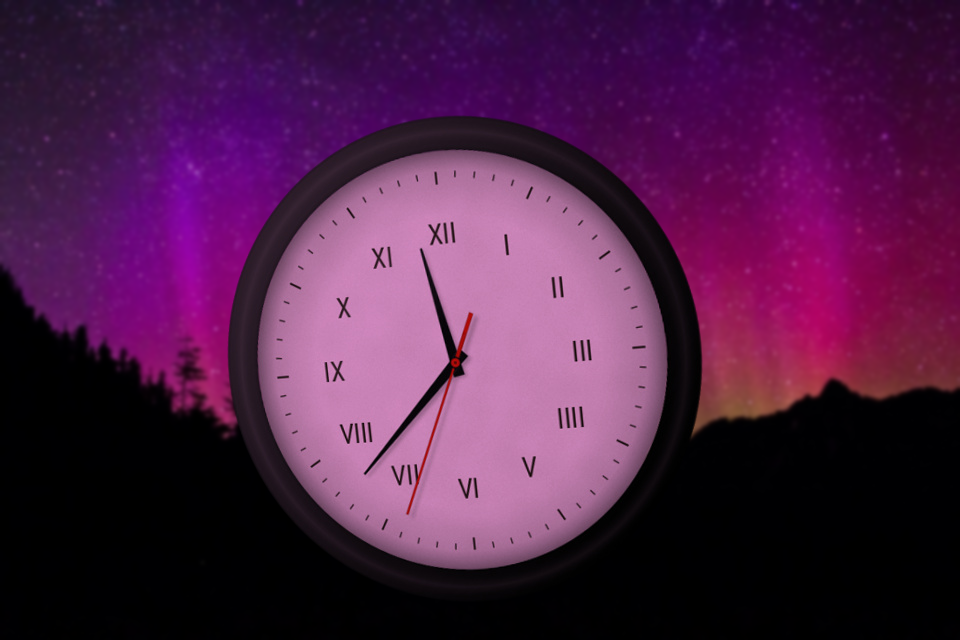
11:37:34
